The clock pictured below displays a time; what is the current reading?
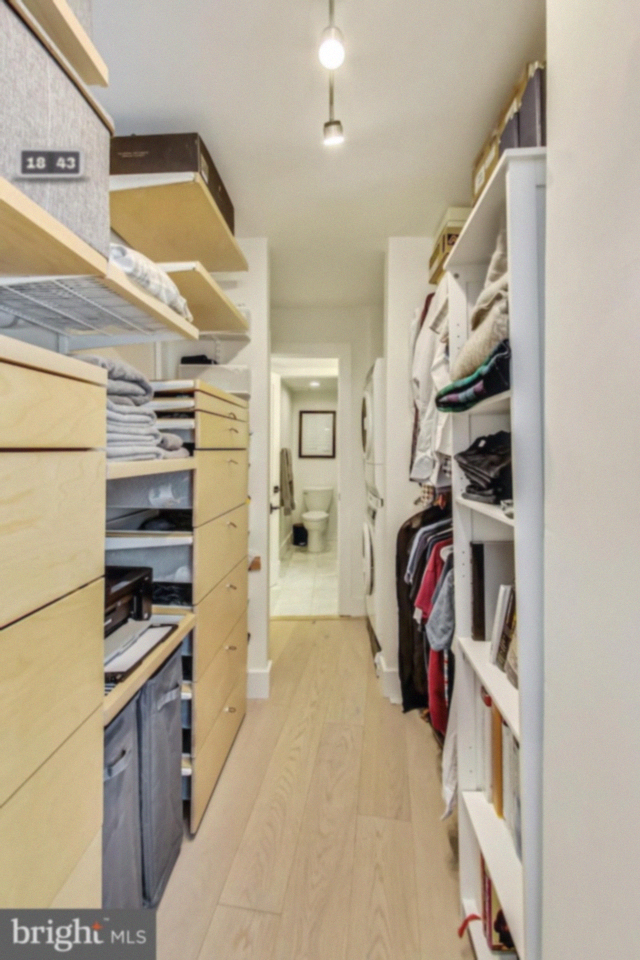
18:43
